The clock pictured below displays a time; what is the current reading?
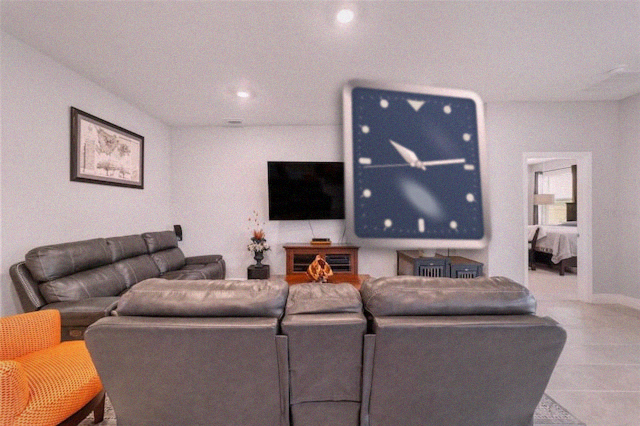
10:13:44
